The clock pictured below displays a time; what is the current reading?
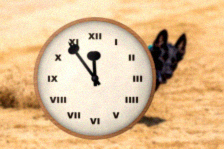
11:54
